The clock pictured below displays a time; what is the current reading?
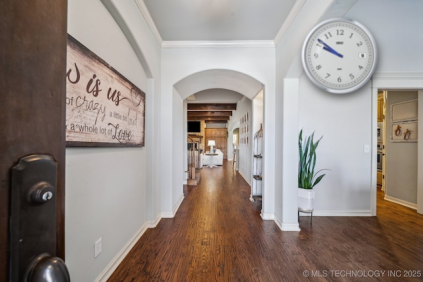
9:51
